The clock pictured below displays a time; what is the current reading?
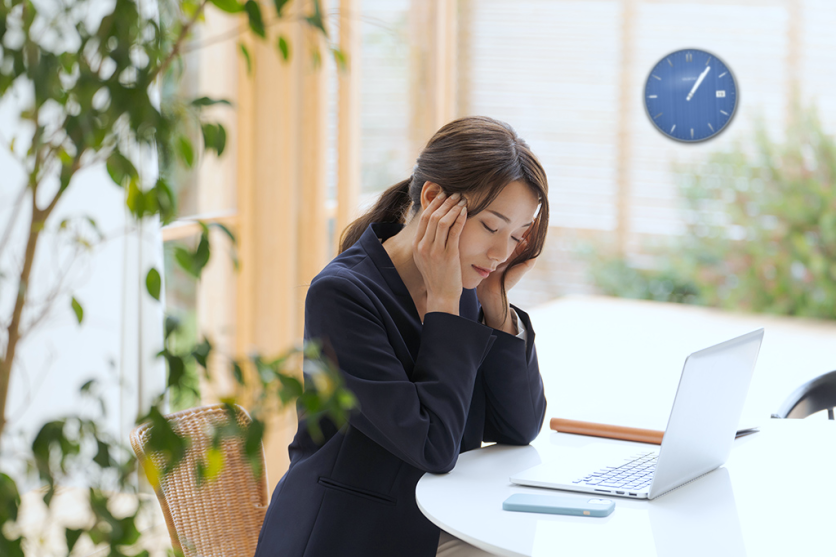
1:06
